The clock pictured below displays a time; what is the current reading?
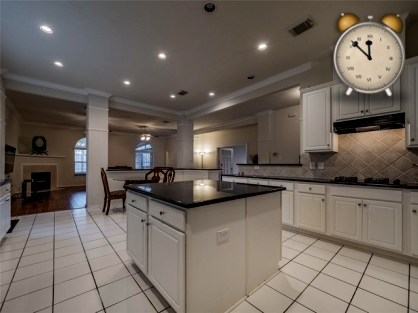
11:52
